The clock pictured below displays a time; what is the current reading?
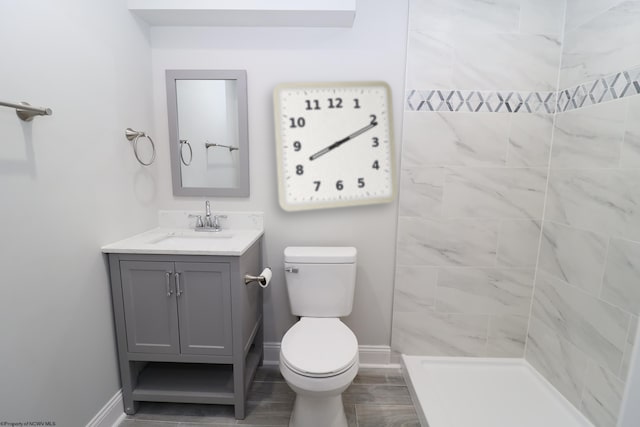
8:11
